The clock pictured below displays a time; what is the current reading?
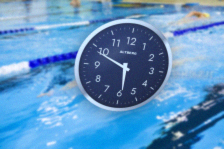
5:49
